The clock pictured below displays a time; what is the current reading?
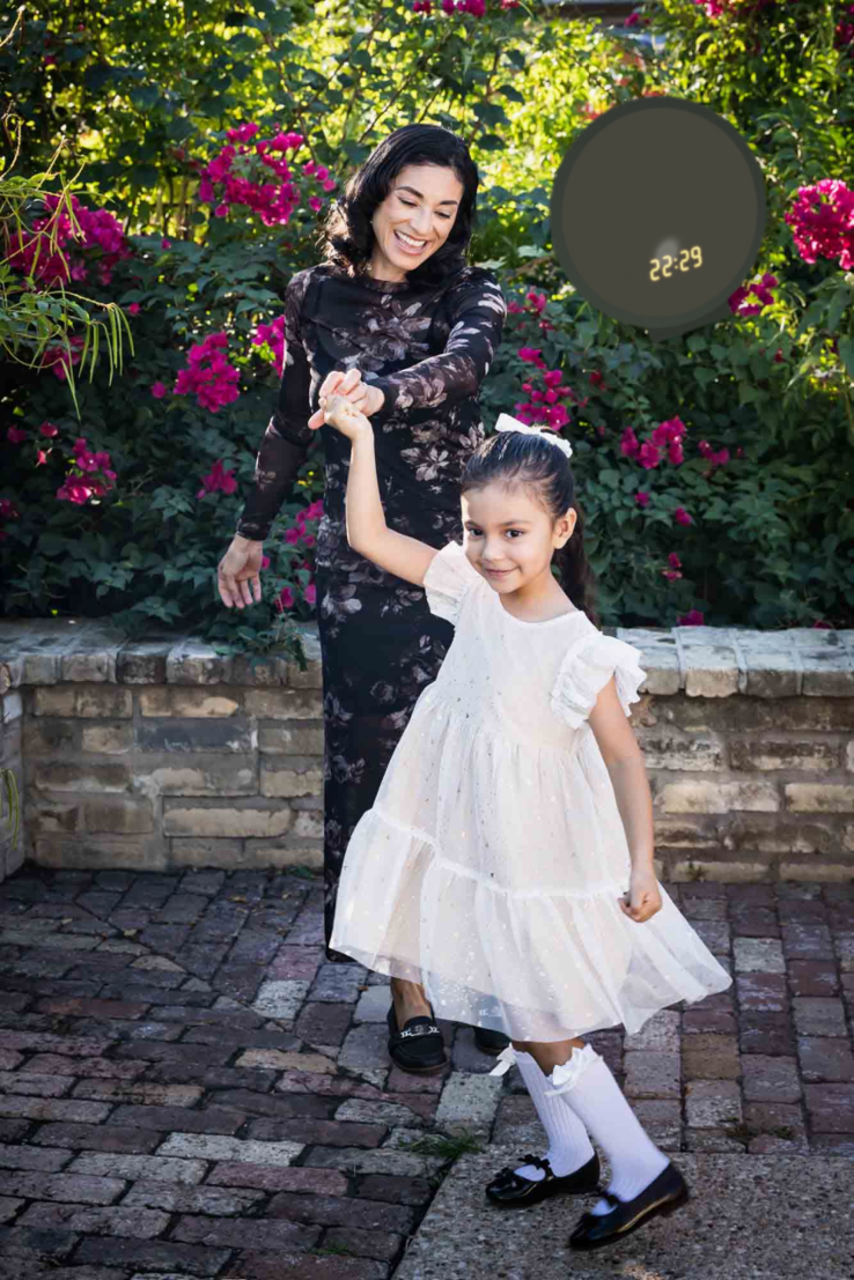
22:29
